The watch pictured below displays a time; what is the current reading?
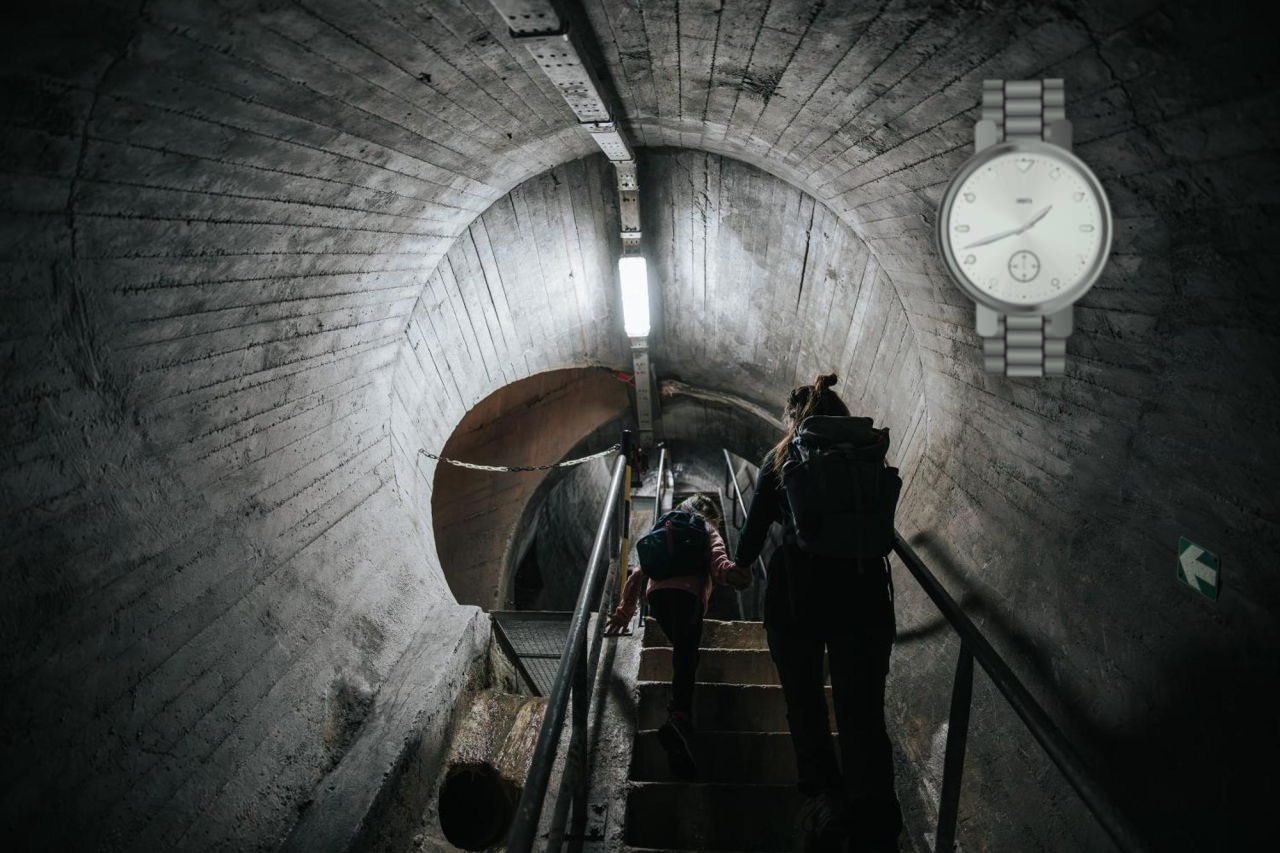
1:42
